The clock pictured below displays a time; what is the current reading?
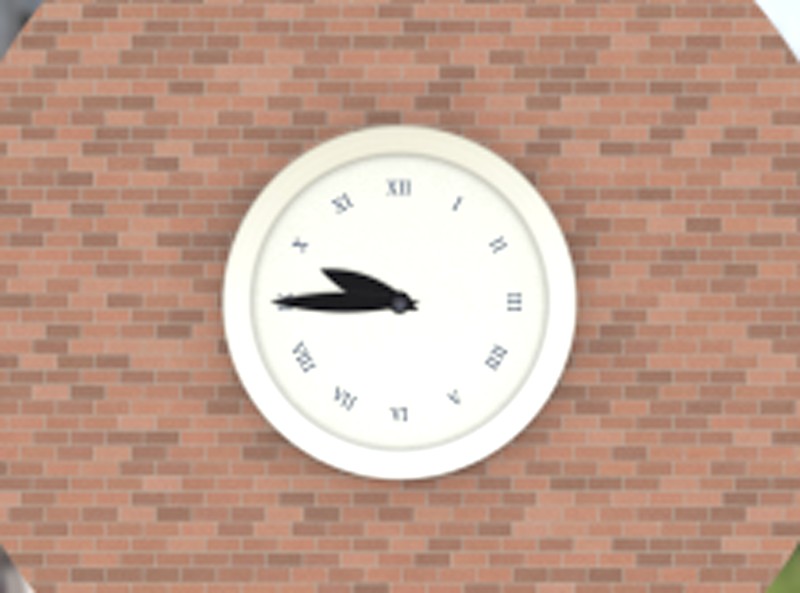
9:45
